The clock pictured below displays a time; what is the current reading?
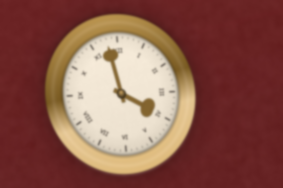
3:58
